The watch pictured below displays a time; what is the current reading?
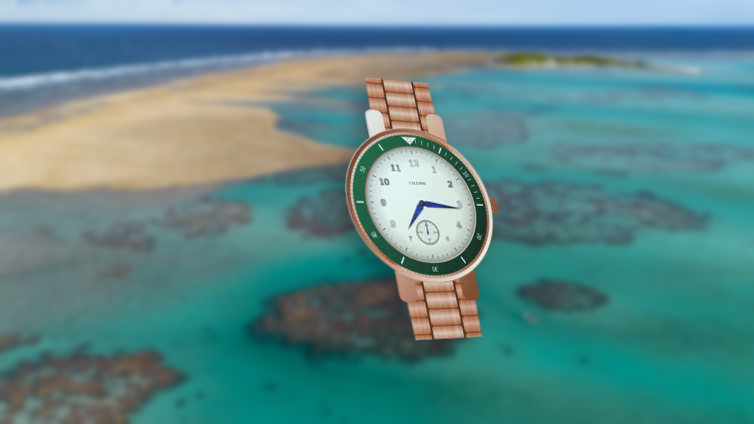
7:16
